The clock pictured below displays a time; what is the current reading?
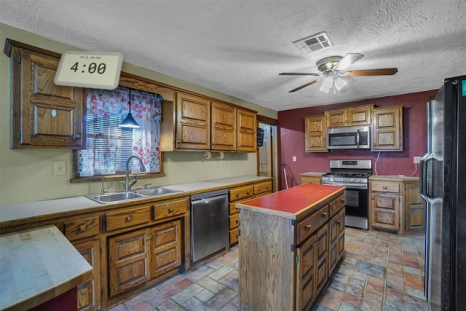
4:00
